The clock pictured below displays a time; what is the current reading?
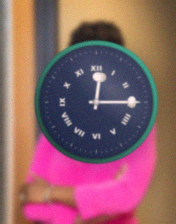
12:15
